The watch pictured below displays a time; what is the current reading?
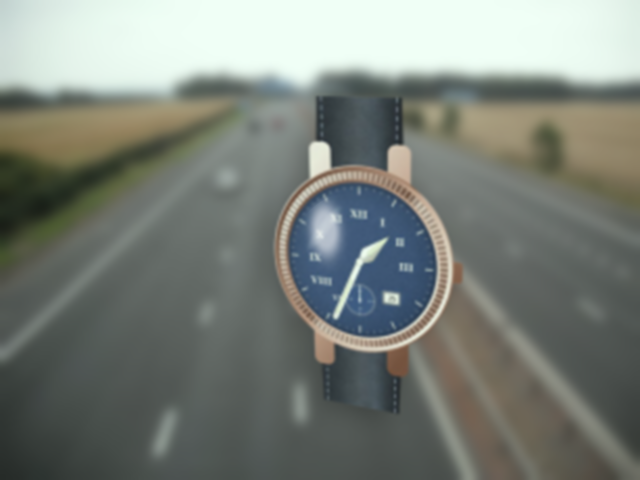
1:34
